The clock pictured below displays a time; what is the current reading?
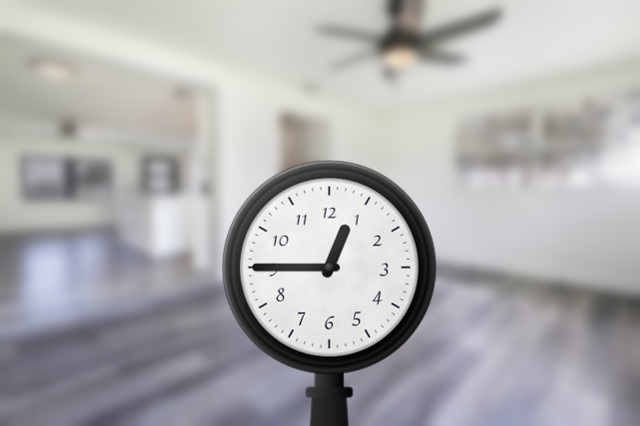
12:45
